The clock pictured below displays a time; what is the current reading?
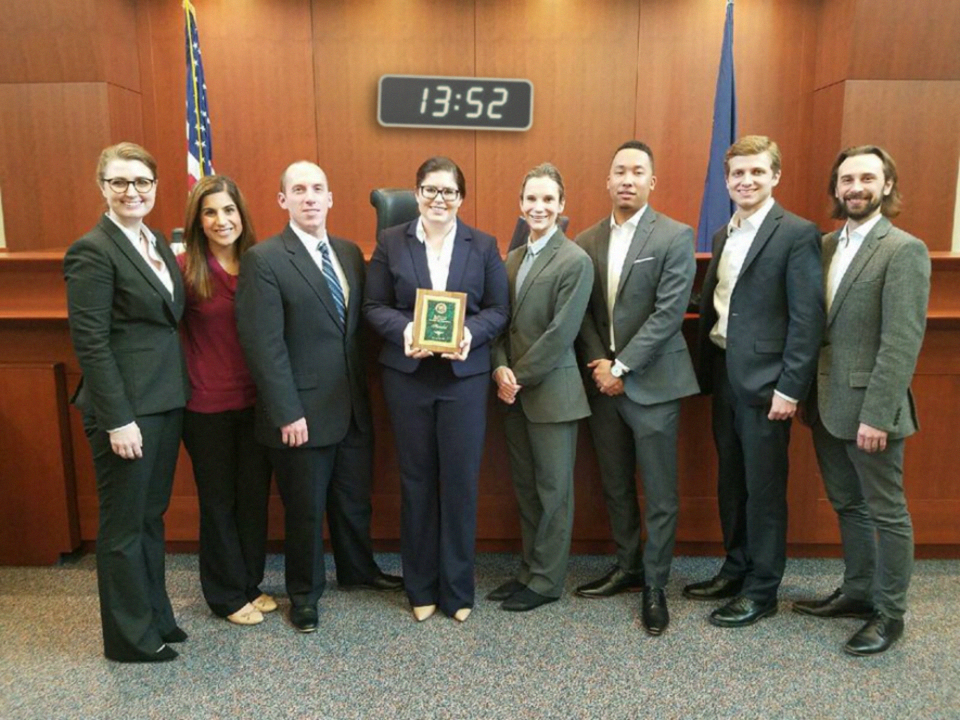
13:52
